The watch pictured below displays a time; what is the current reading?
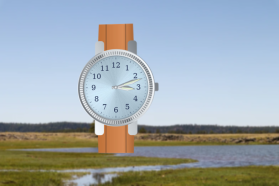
3:12
